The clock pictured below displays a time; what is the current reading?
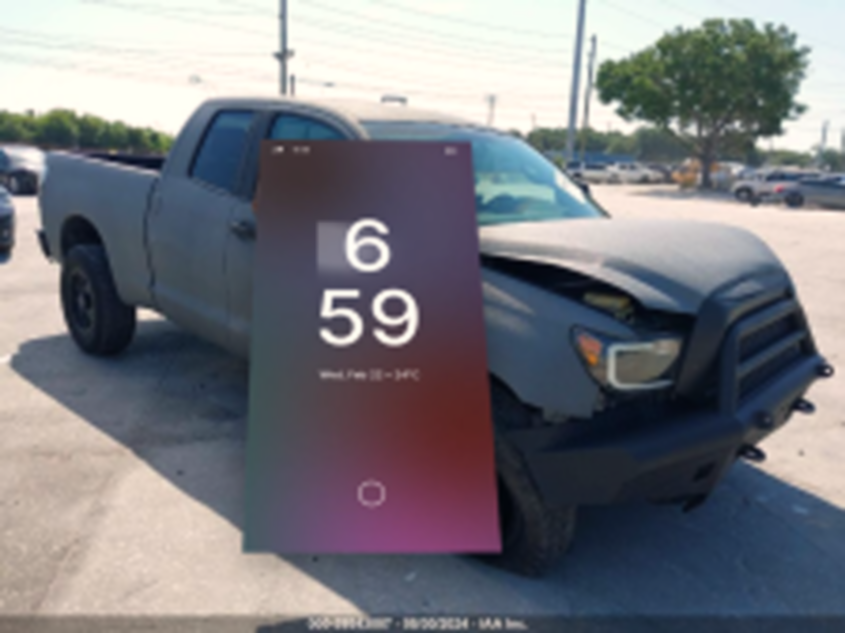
6:59
